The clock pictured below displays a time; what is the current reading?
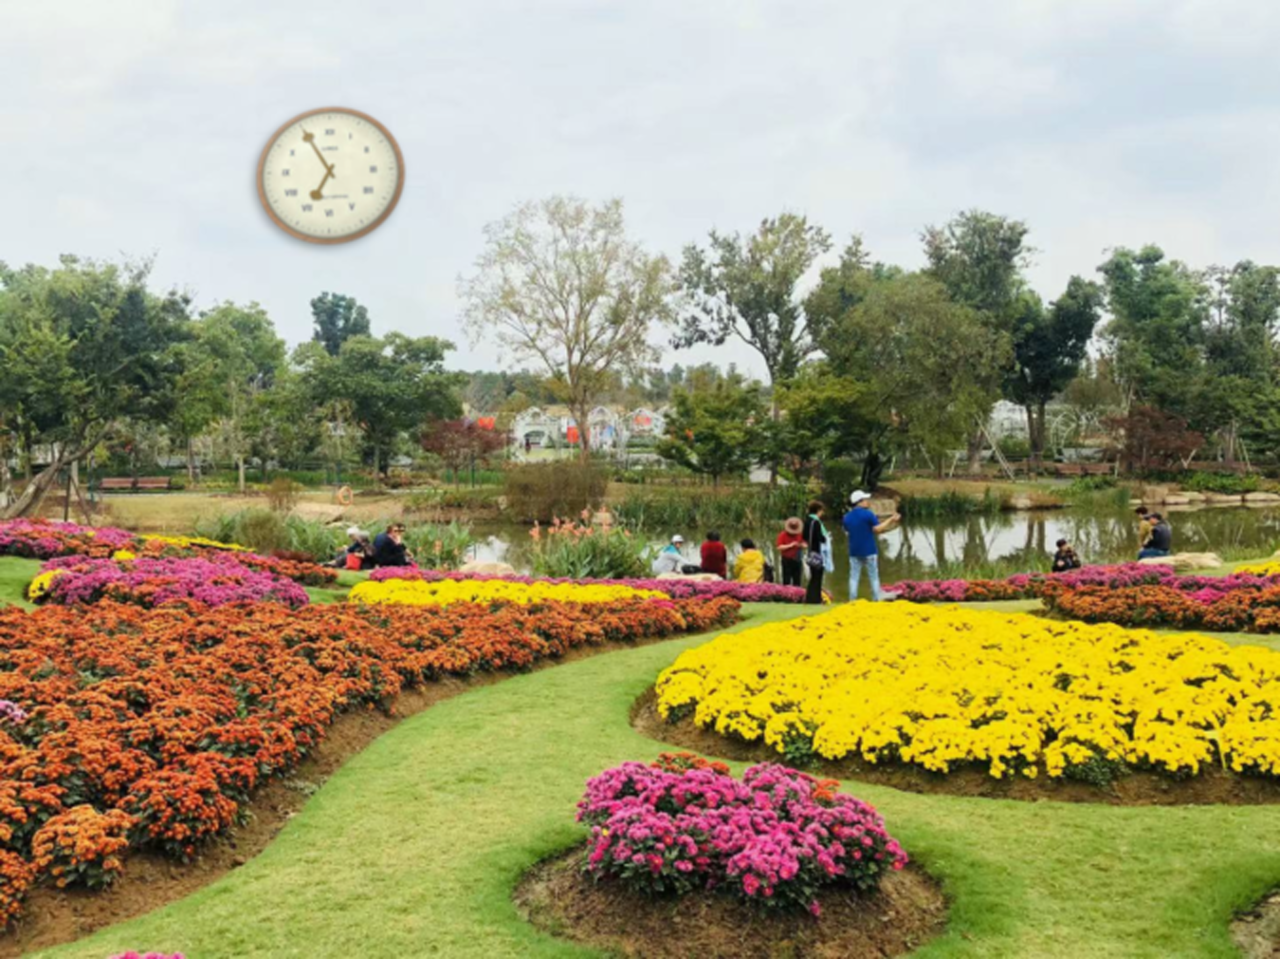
6:55
